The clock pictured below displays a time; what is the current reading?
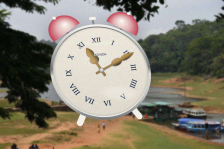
11:11
